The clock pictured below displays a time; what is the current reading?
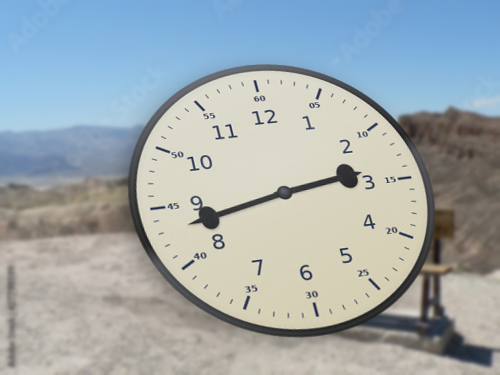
2:43
